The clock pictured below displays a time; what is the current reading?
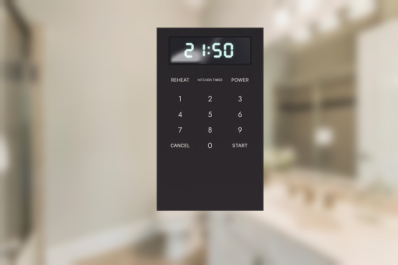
21:50
